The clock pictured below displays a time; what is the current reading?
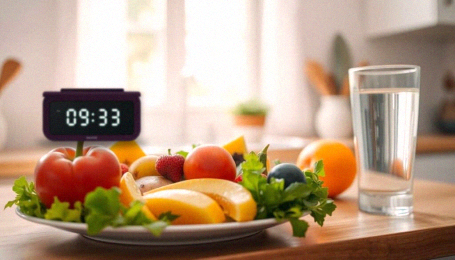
9:33
